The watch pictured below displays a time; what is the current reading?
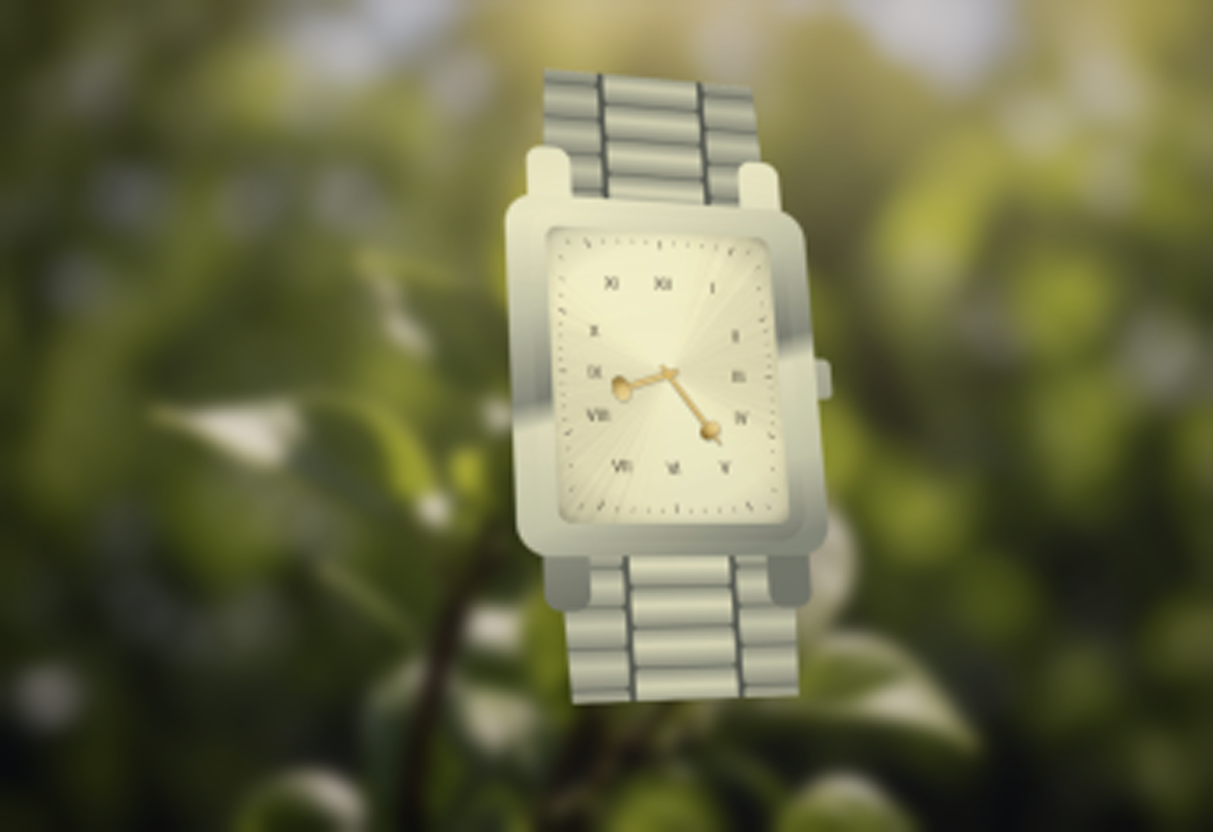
8:24
